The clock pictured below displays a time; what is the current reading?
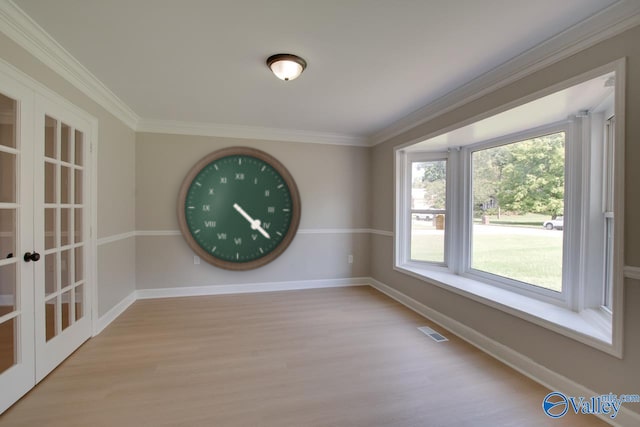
4:22
